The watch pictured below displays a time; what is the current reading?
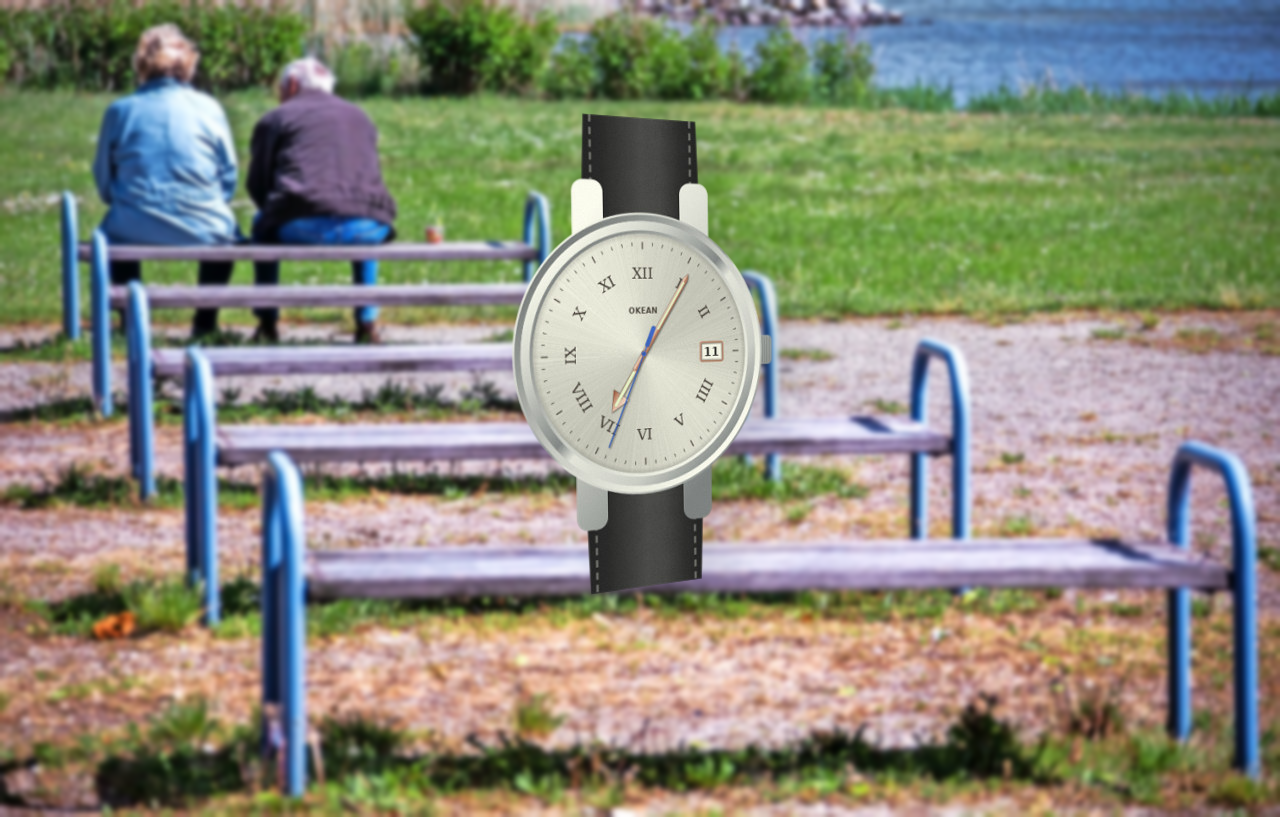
7:05:34
